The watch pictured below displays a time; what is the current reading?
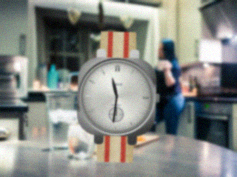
11:31
